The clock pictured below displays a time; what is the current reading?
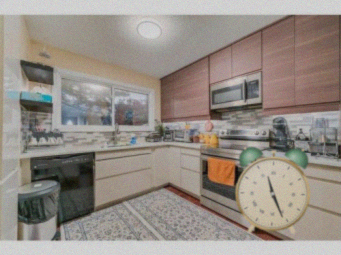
11:26
